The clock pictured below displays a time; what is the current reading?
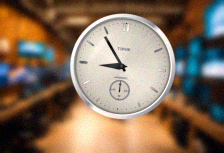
8:54
